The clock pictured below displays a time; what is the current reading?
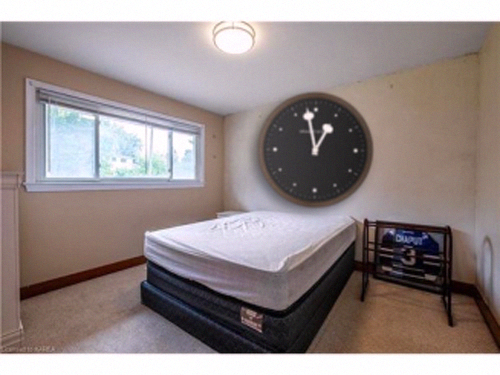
12:58
